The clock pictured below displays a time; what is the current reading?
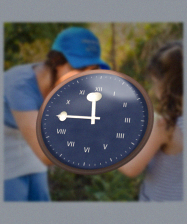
11:45
